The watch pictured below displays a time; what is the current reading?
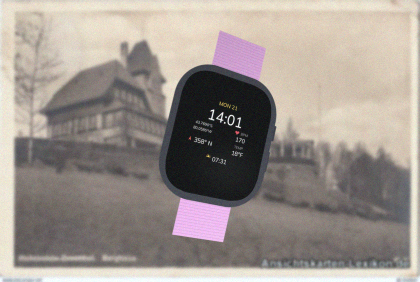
14:01
